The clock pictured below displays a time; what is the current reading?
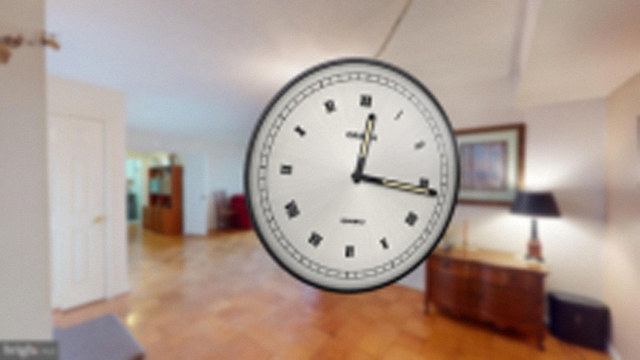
12:16
